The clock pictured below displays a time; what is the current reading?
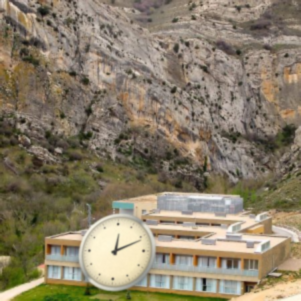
12:11
